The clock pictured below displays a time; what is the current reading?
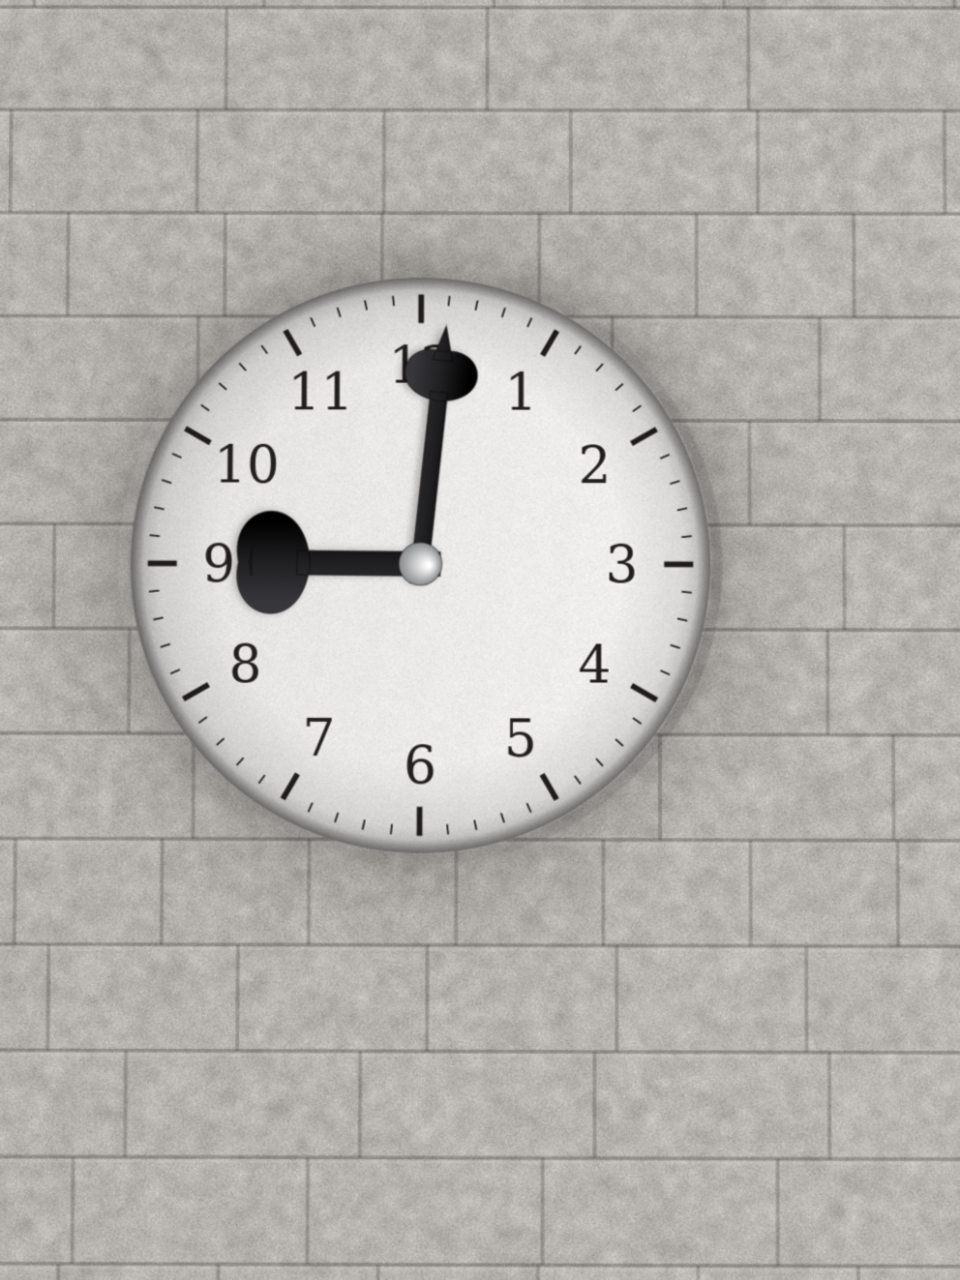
9:01
